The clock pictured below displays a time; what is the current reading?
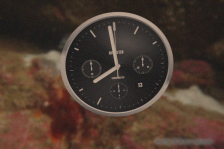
7:59
